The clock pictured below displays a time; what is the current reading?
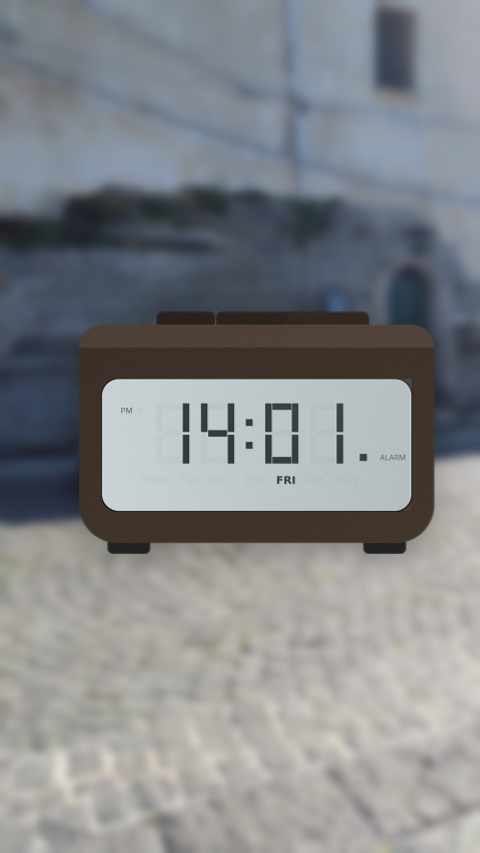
14:01
